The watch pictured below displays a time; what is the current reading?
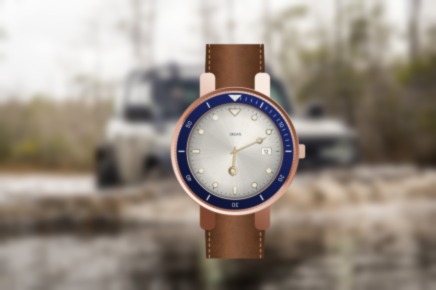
6:11
